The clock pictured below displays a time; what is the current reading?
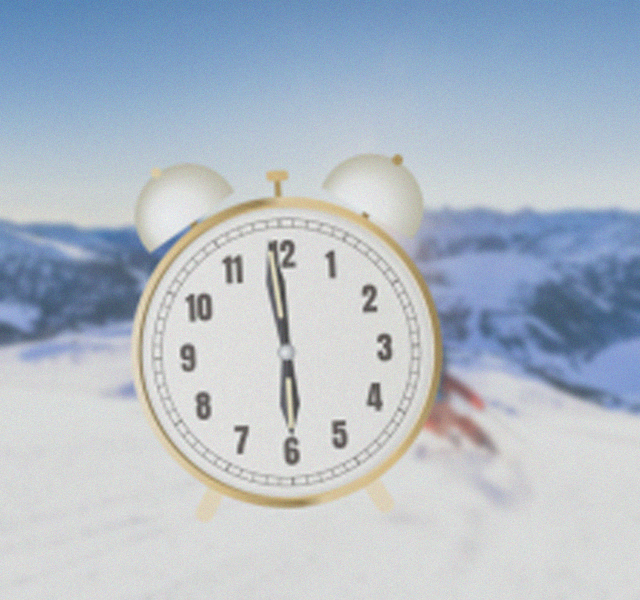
5:59
